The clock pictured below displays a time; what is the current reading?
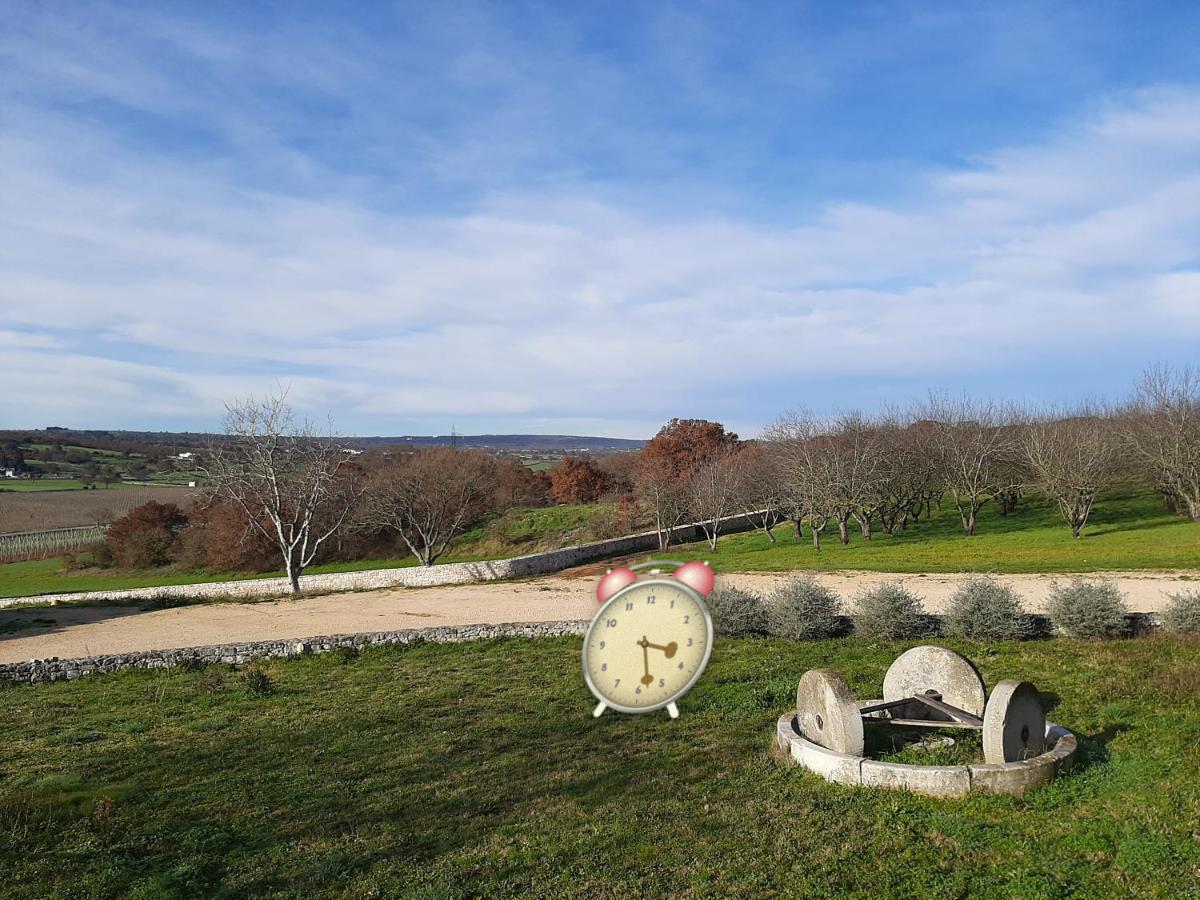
3:28
